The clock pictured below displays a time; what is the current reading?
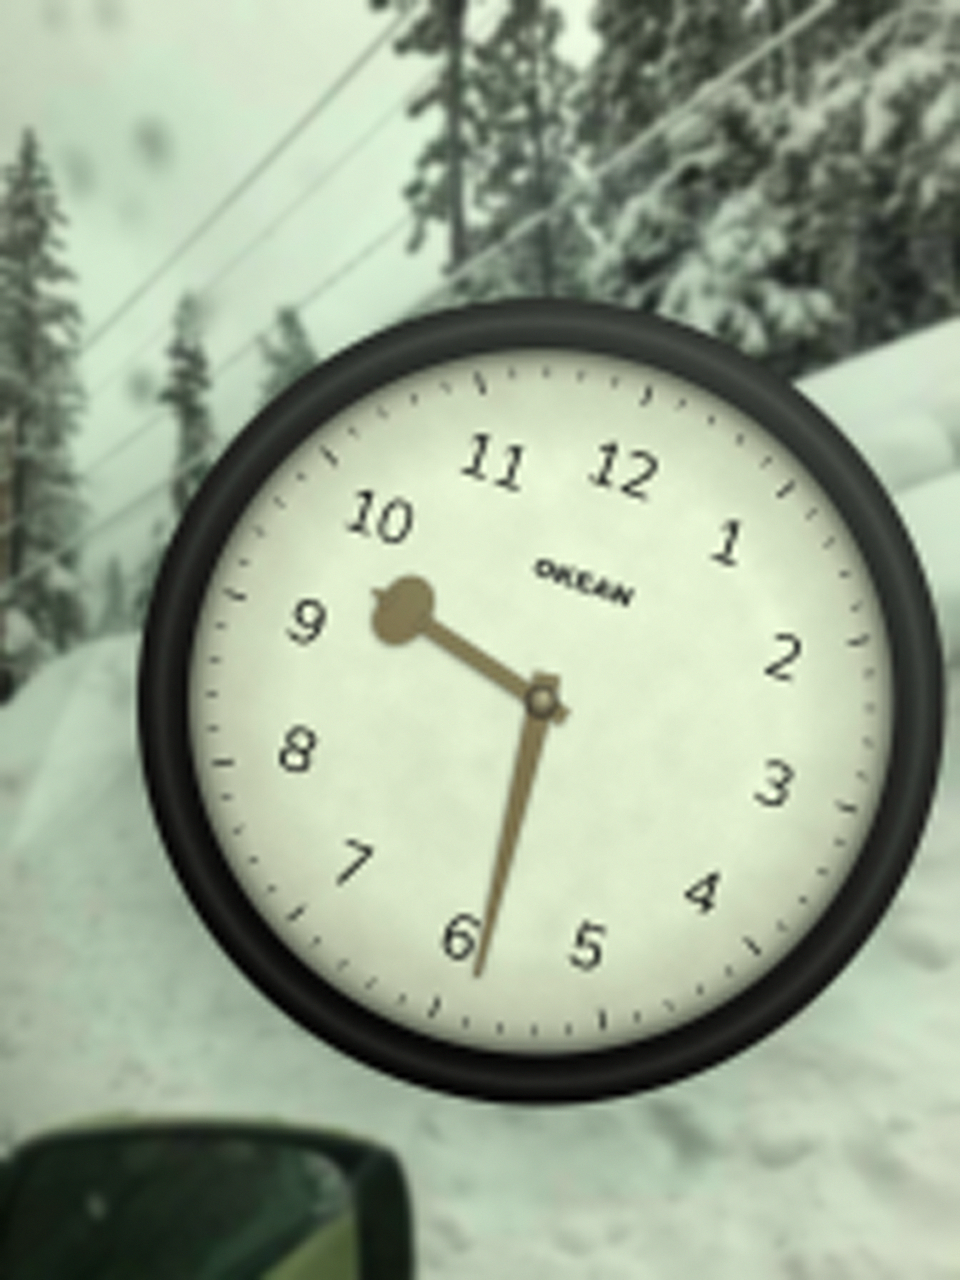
9:29
